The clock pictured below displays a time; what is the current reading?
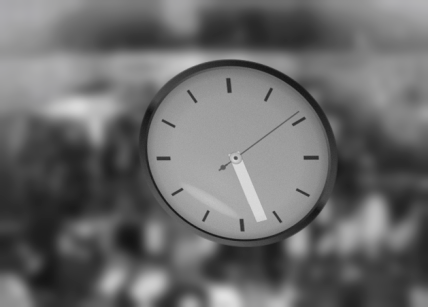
5:27:09
